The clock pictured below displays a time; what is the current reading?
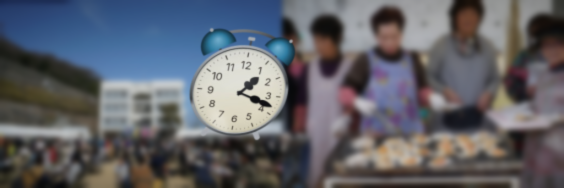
1:18
